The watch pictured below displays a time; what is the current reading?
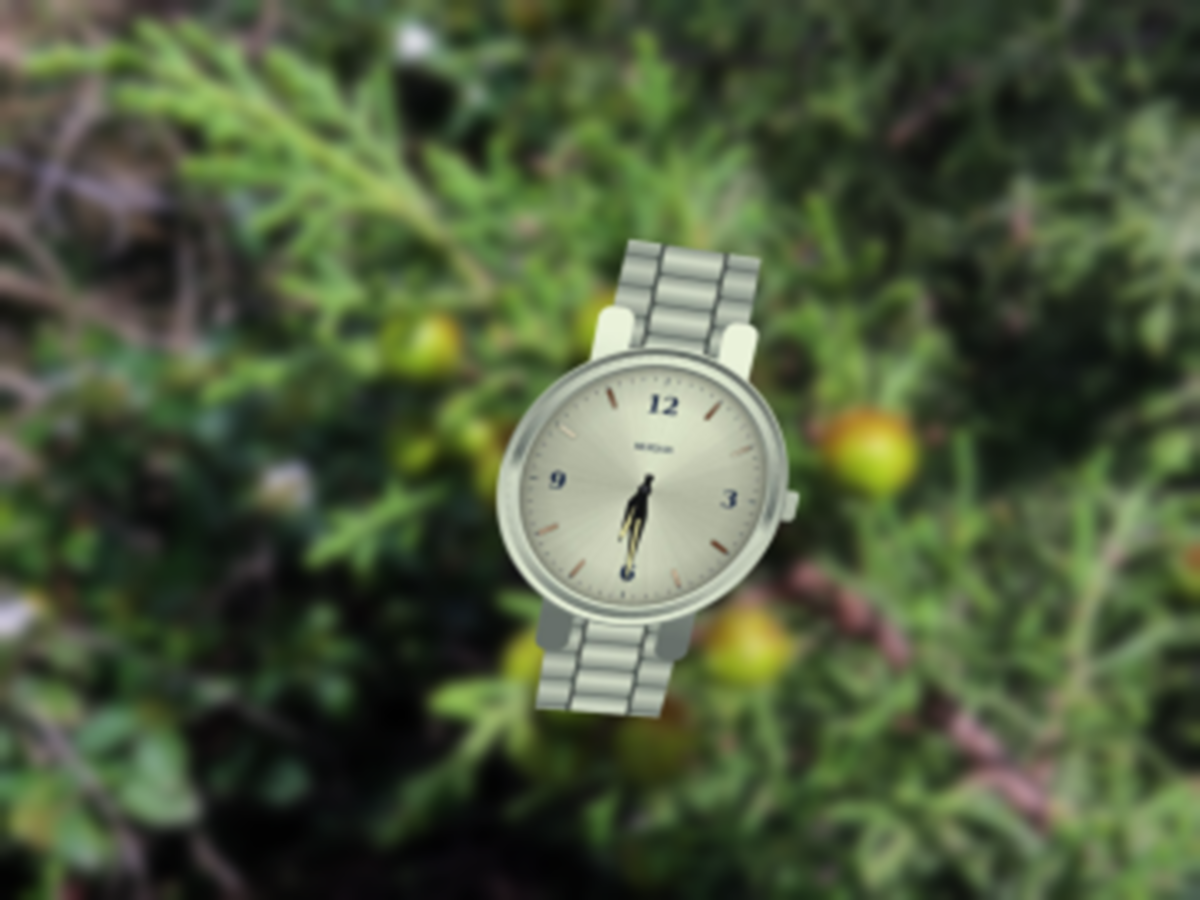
6:30
